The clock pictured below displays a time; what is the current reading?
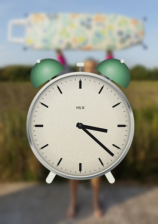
3:22
